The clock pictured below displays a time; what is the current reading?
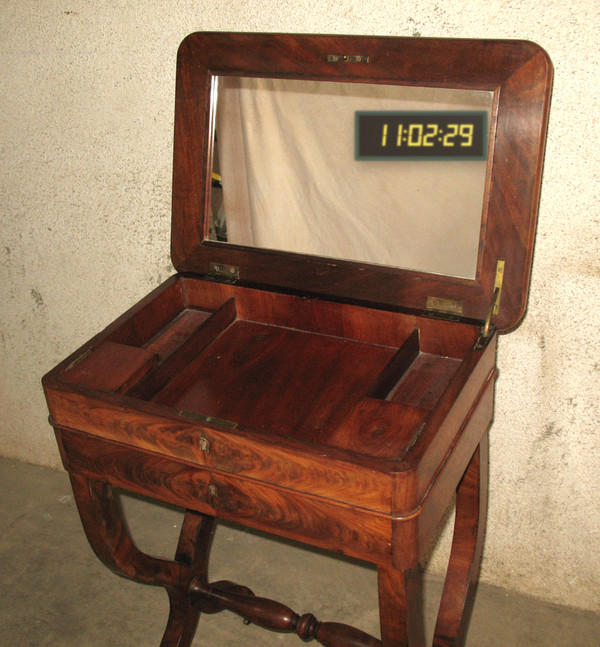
11:02:29
